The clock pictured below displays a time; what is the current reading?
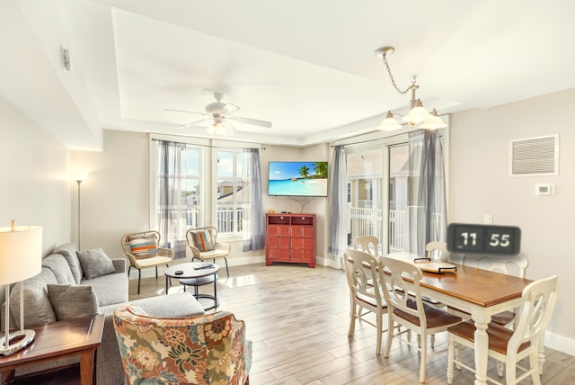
11:55
